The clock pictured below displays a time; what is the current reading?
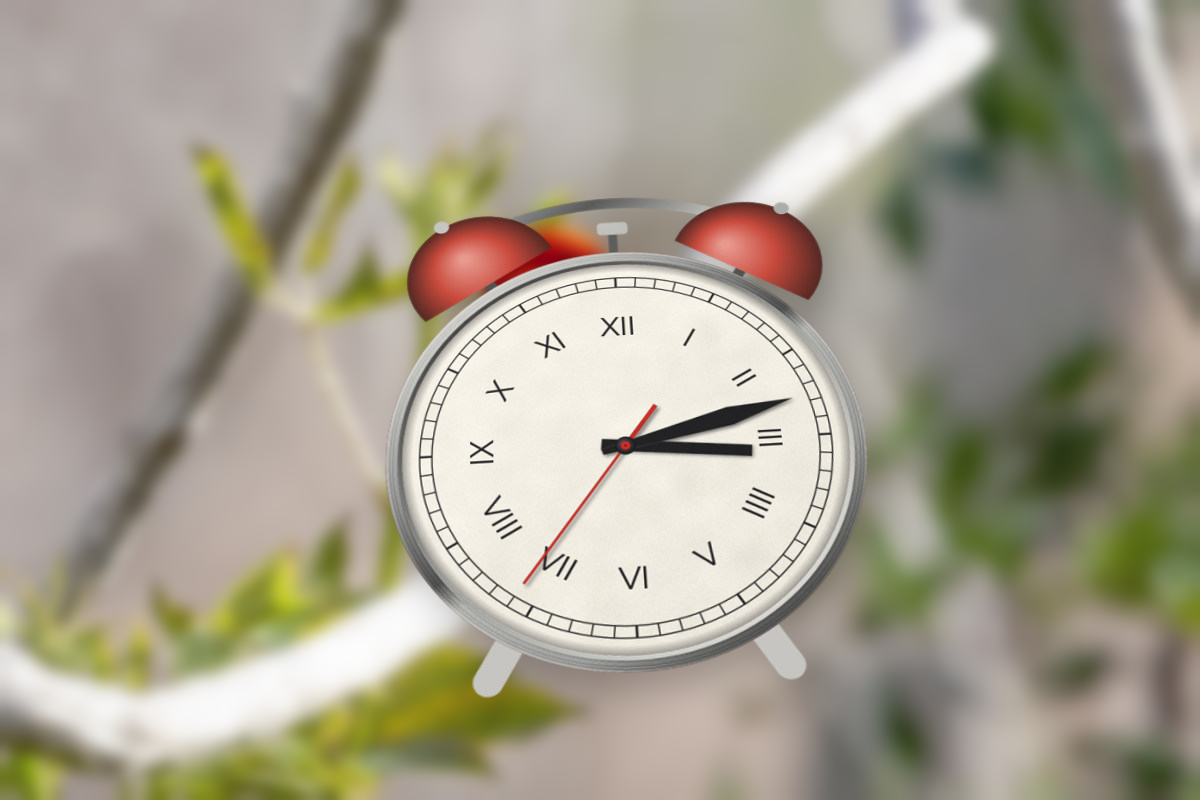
3:12:36
